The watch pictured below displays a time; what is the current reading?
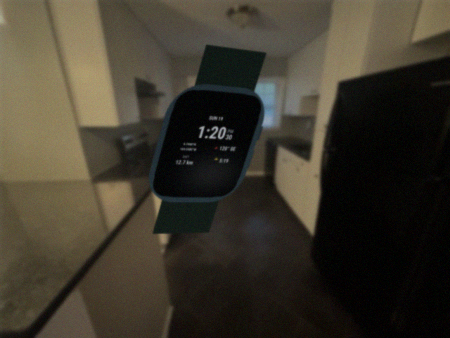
1:20
